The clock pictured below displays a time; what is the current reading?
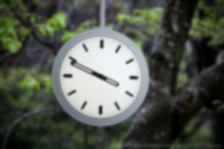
3:49
